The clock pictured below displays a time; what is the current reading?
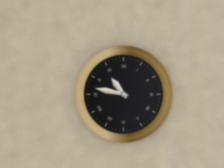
10:47
